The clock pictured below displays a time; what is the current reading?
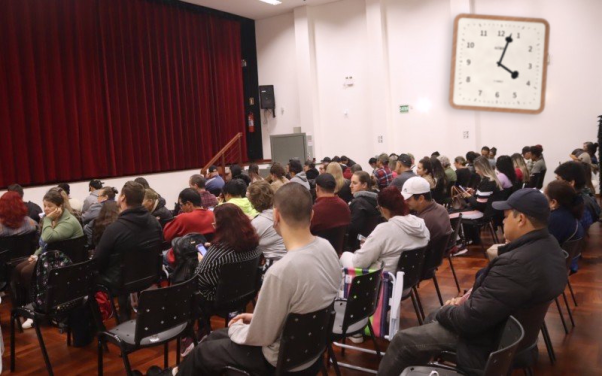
4:03
